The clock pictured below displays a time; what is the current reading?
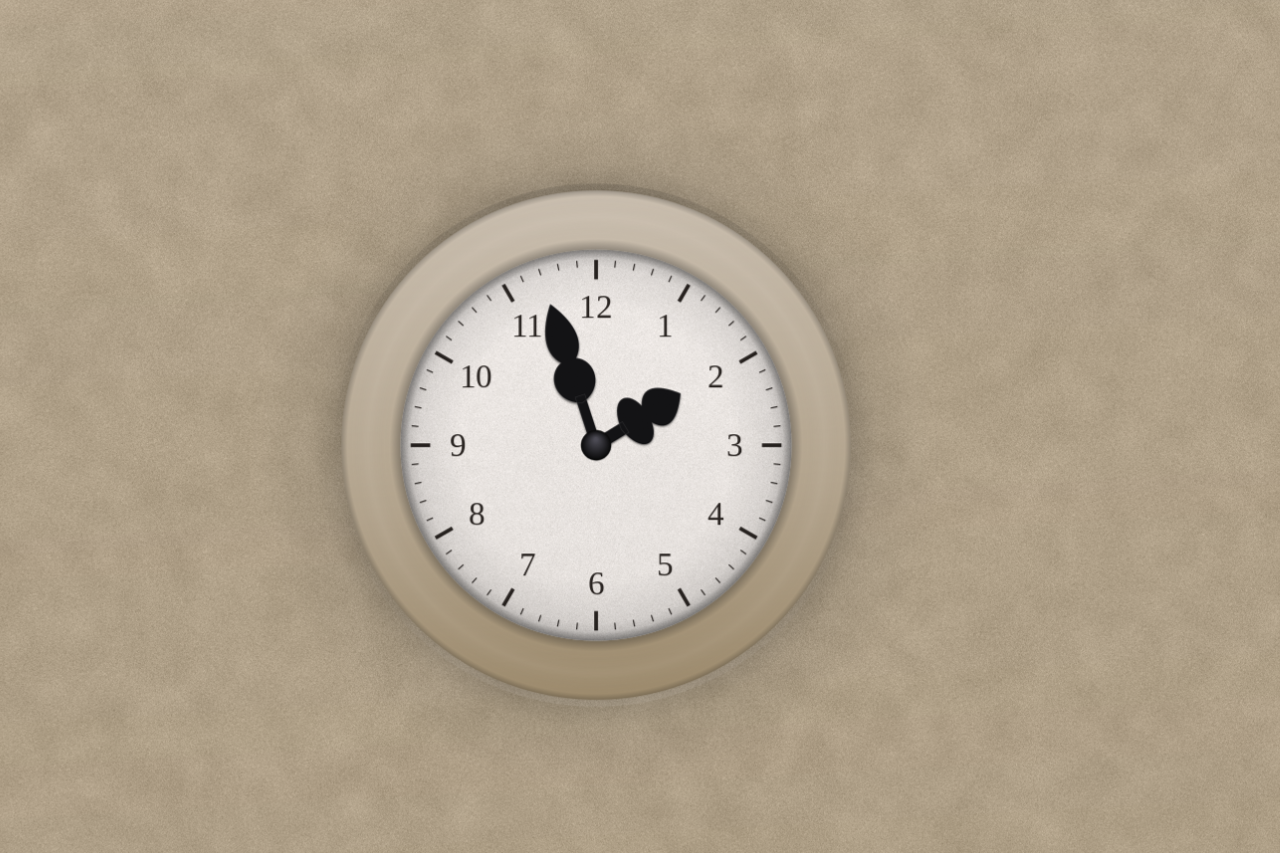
1:57
